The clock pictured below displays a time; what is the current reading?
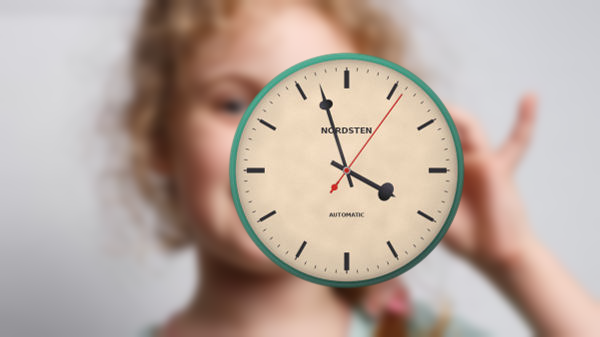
3:57:06
